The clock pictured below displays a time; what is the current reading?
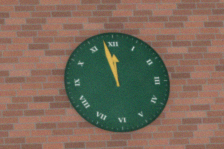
11:58
